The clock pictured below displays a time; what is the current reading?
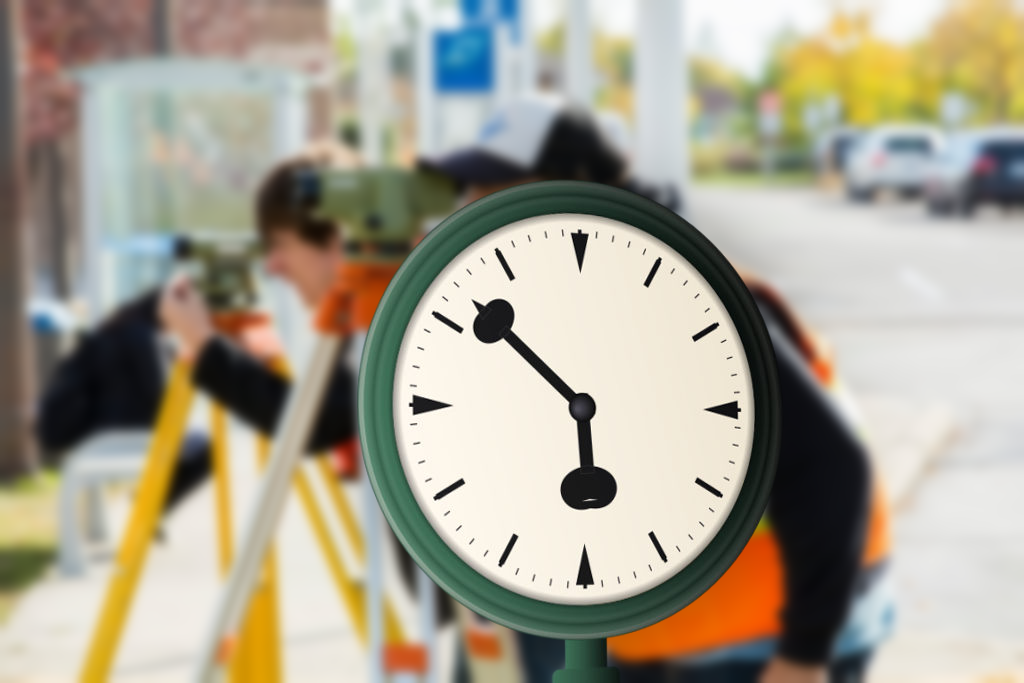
5:52
